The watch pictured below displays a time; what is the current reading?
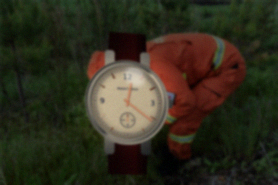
12:21
